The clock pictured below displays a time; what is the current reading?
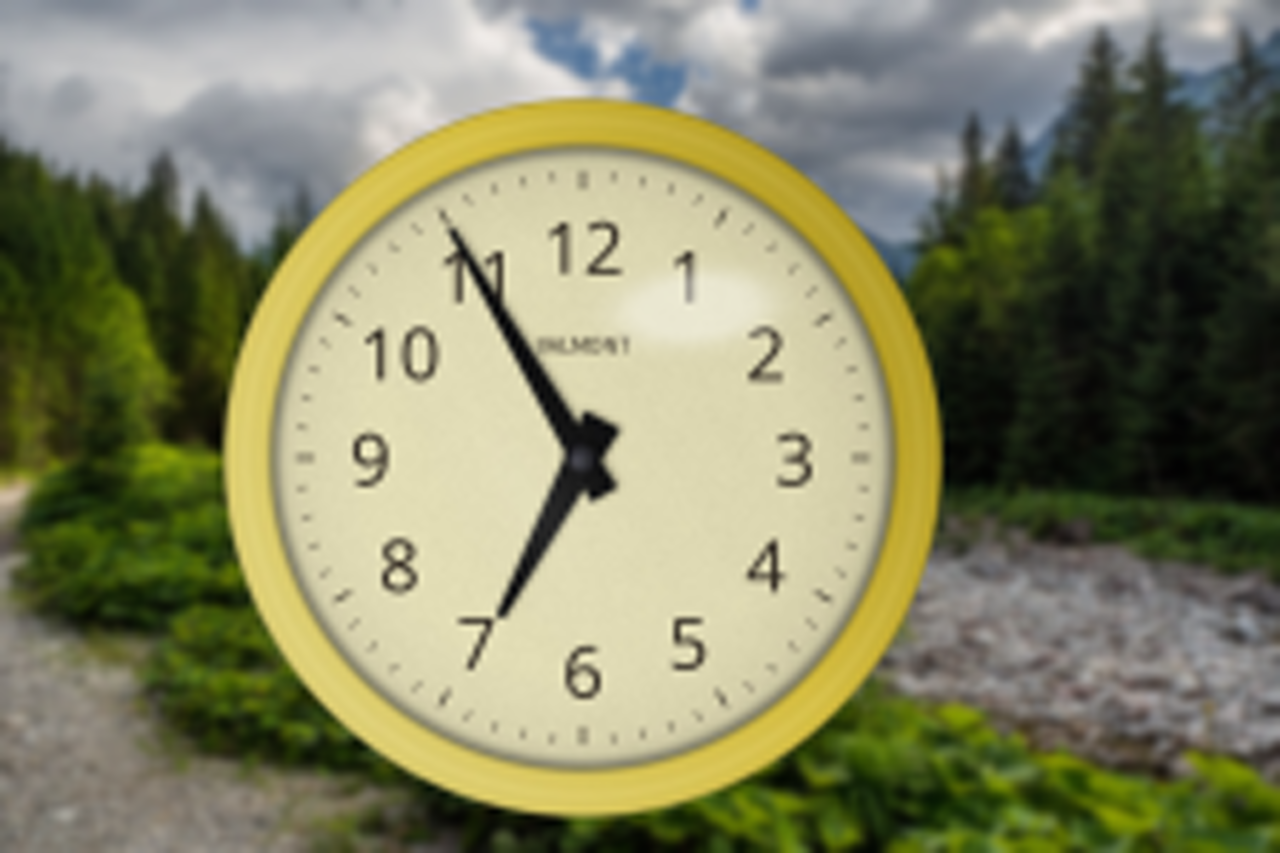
6:55
